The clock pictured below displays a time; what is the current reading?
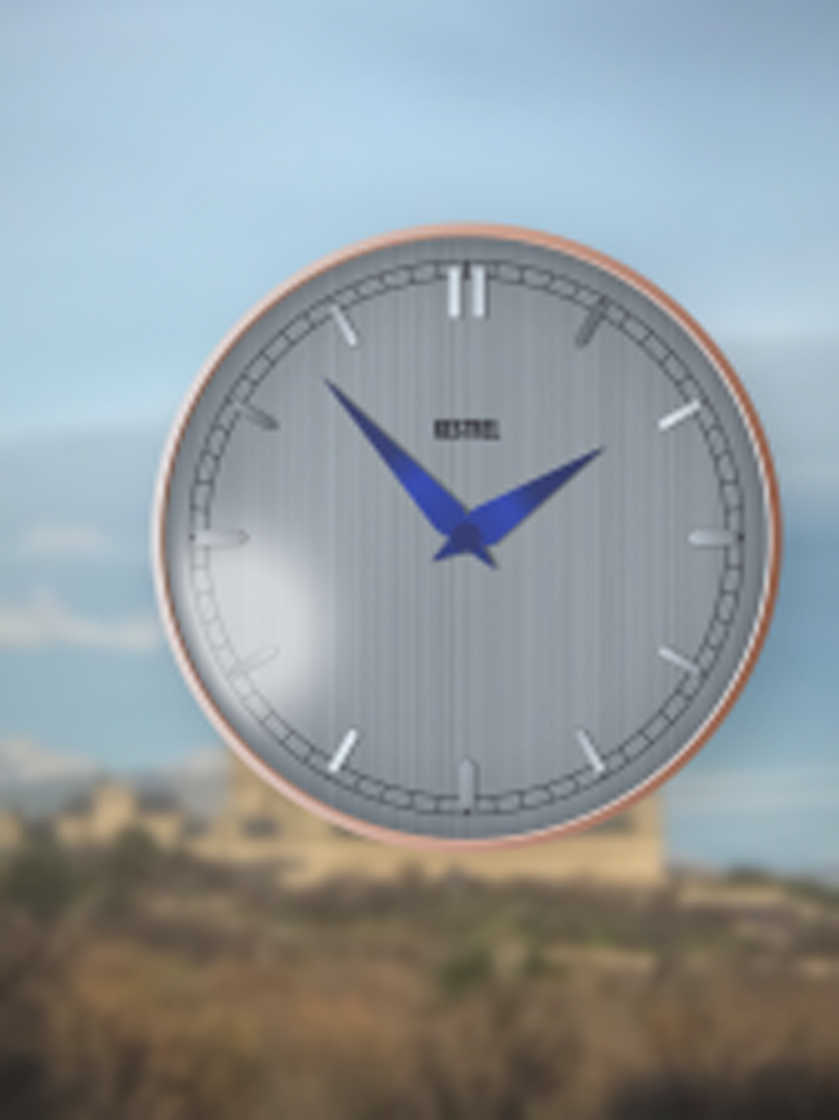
1:53
